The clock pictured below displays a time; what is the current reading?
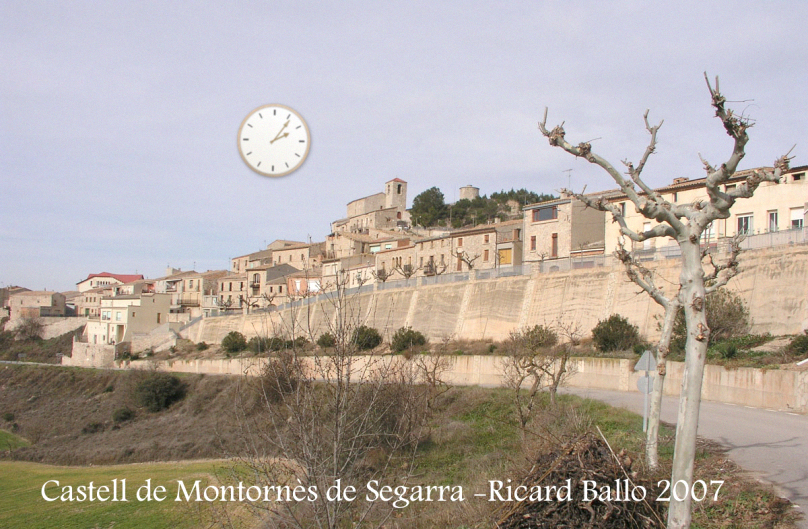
2:06
